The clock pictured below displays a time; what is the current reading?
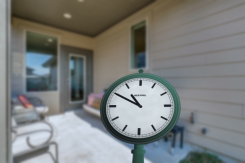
10:50
